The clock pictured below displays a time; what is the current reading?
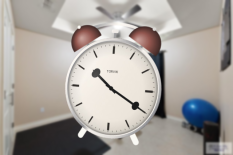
10:20
